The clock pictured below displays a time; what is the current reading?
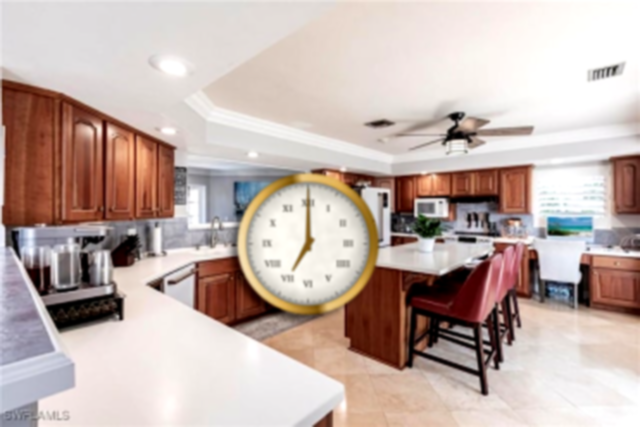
7:00
